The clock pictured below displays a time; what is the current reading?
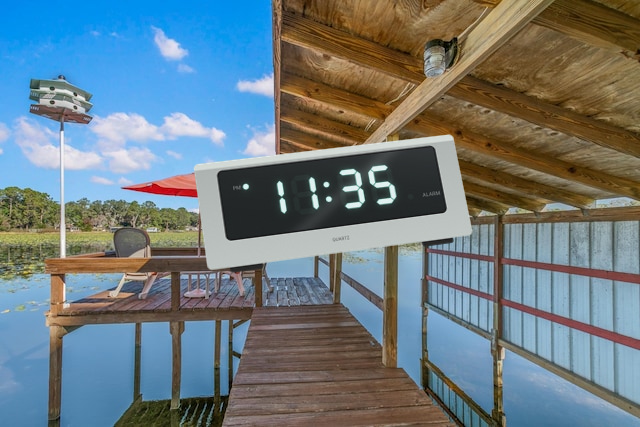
11:35
